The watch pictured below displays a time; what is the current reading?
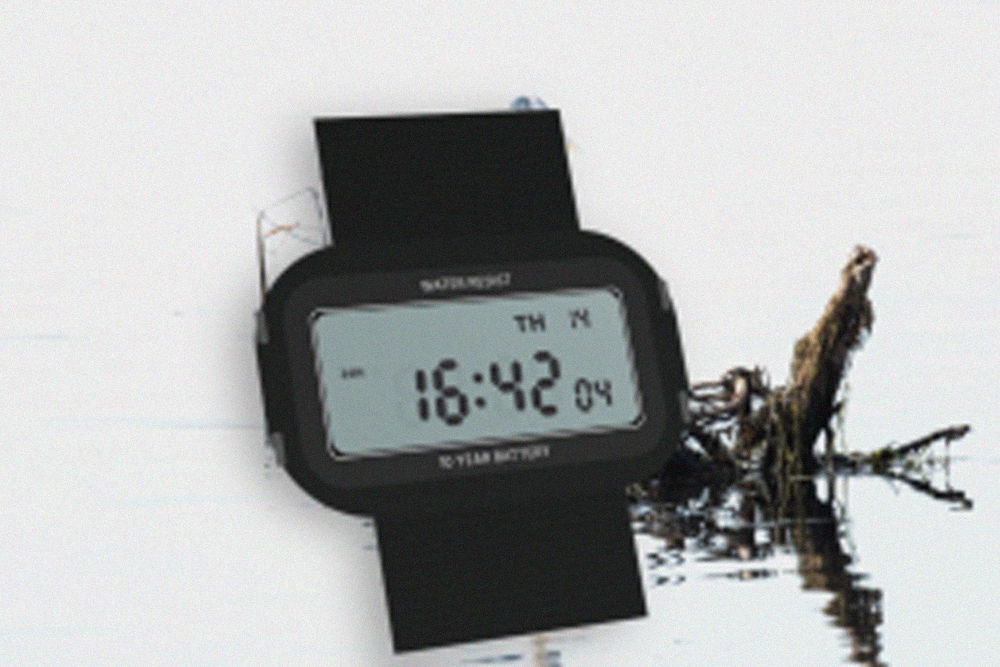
16:42:04
